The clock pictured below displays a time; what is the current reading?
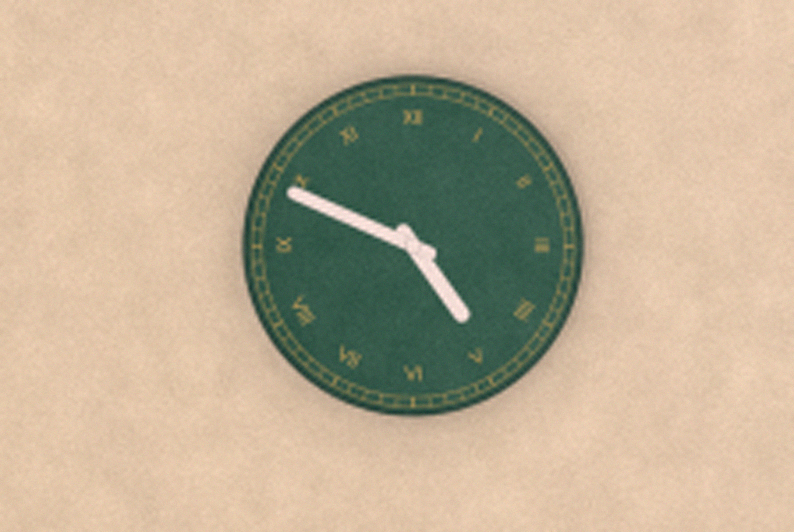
4:49
